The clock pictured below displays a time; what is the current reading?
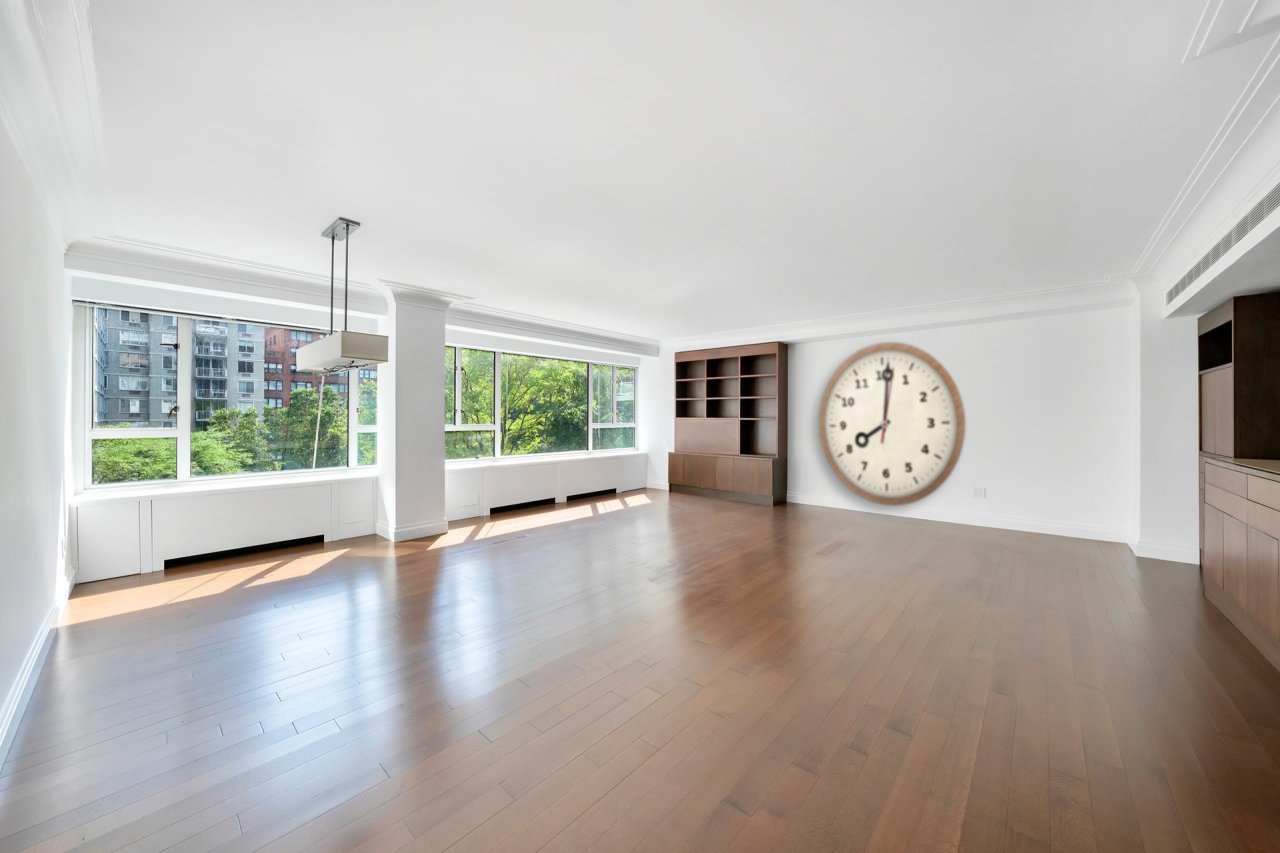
8:01:02
